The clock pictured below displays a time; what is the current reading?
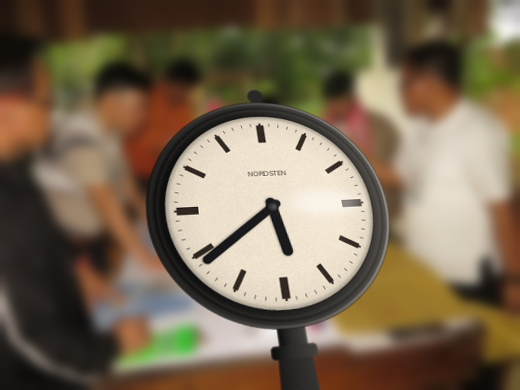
5:39
